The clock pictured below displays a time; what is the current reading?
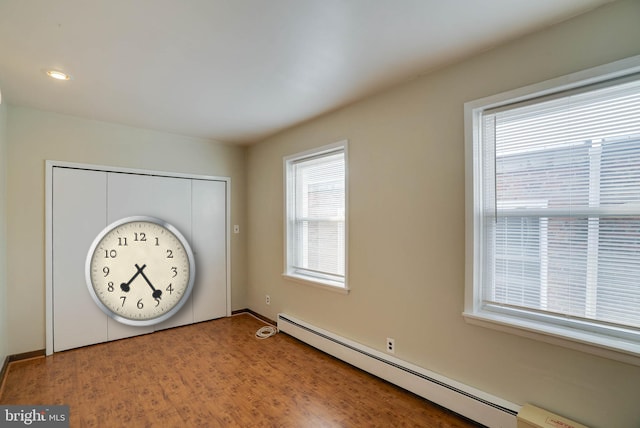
7:24
